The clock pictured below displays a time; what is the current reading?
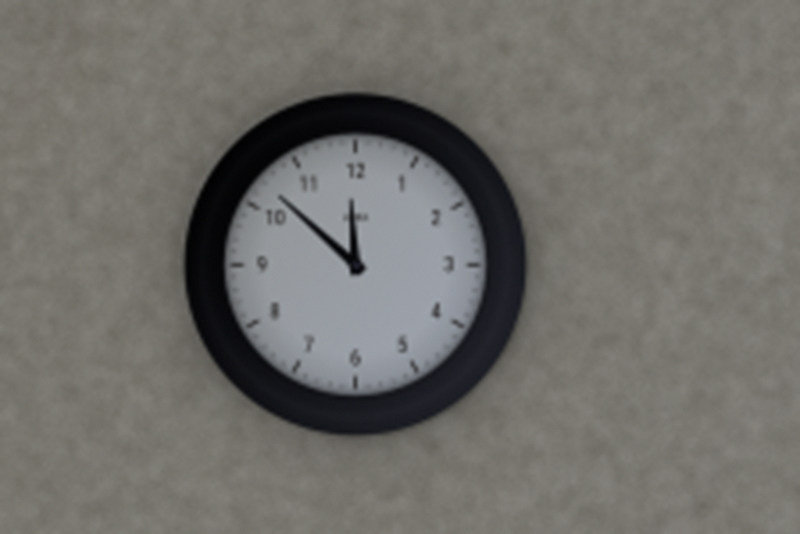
11:52
